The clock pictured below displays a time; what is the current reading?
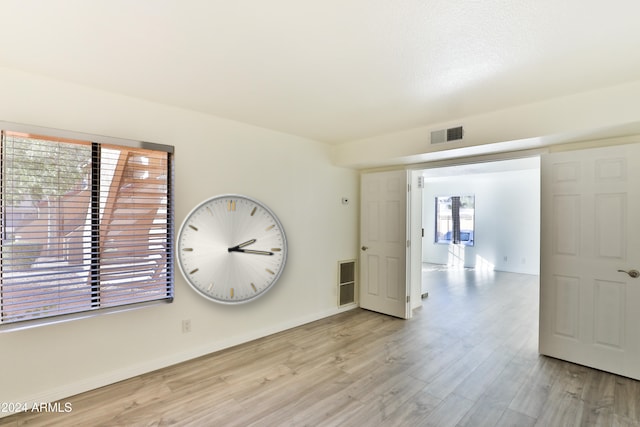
2:16
